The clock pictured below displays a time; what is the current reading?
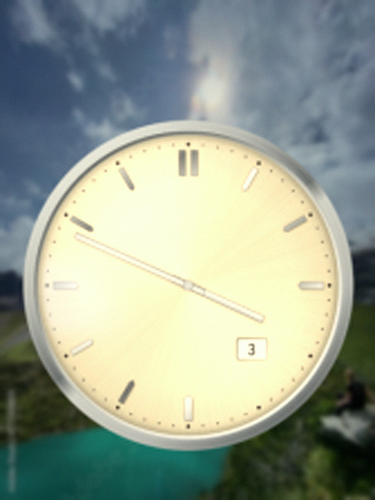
3:49
